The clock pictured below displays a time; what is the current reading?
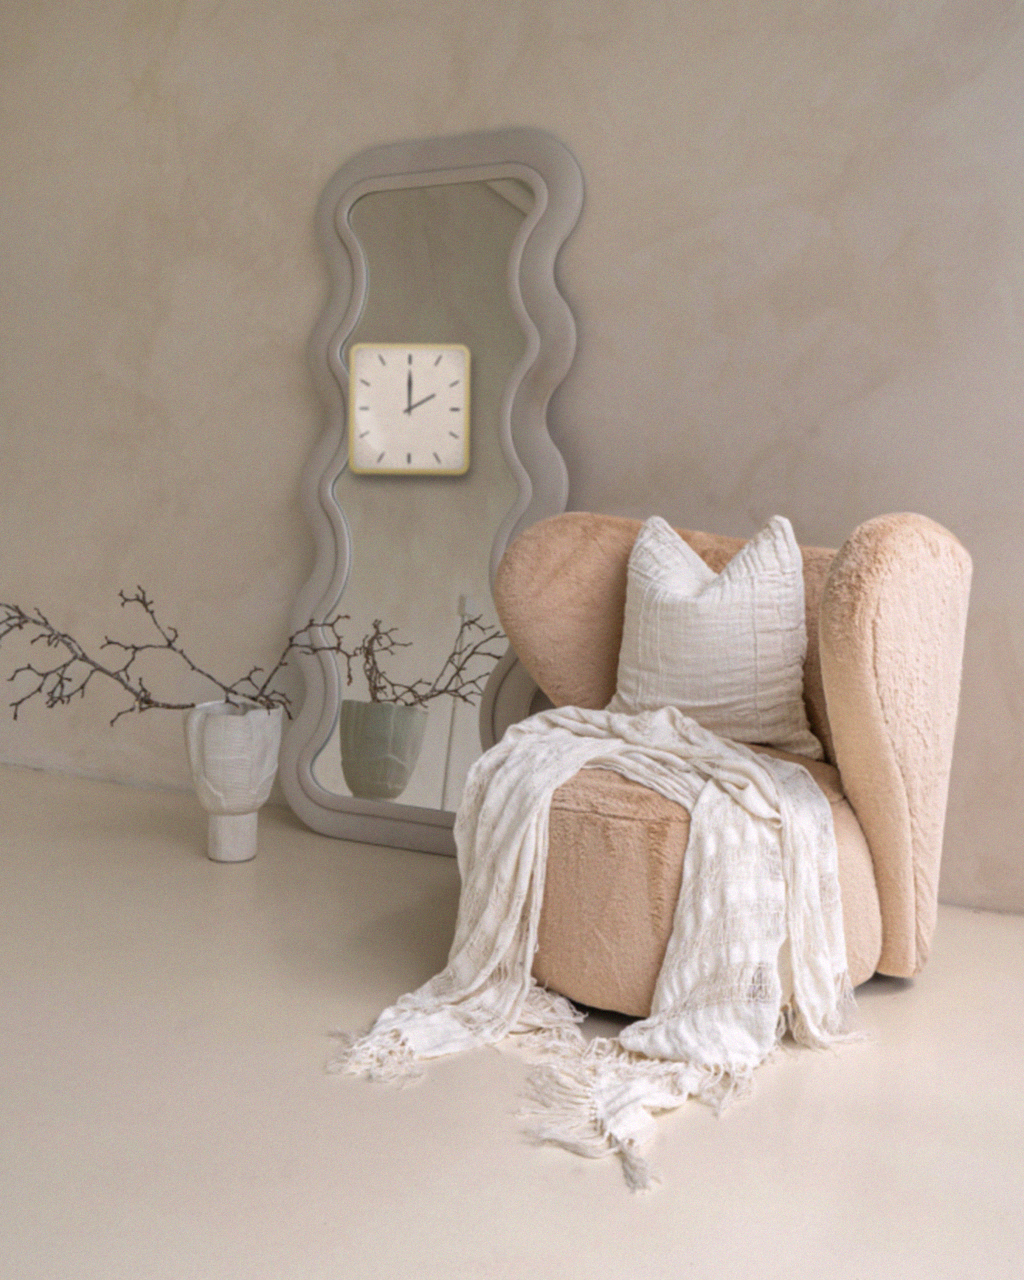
2:00
